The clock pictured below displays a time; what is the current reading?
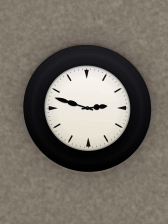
2:48
